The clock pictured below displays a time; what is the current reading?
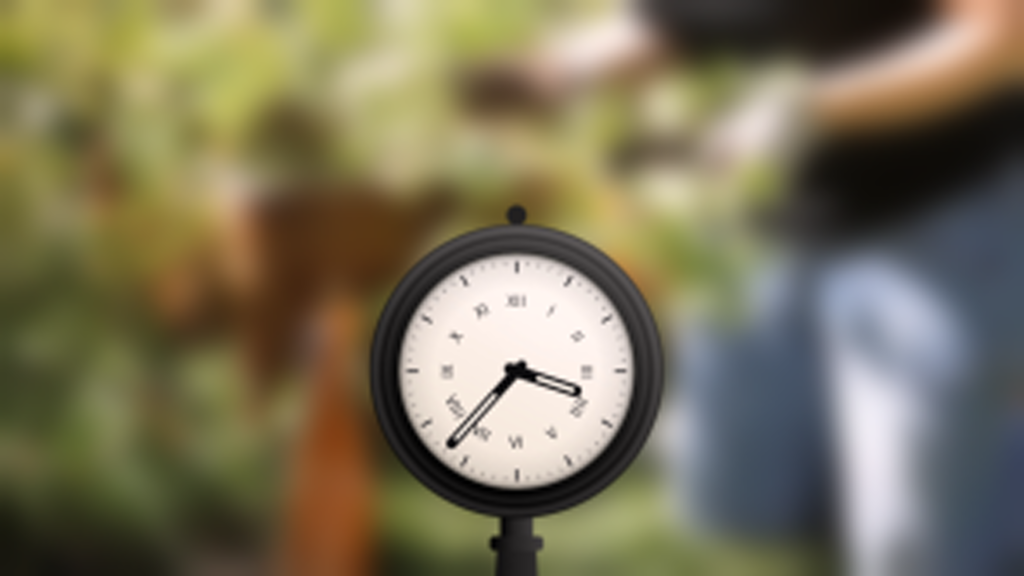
3:37
